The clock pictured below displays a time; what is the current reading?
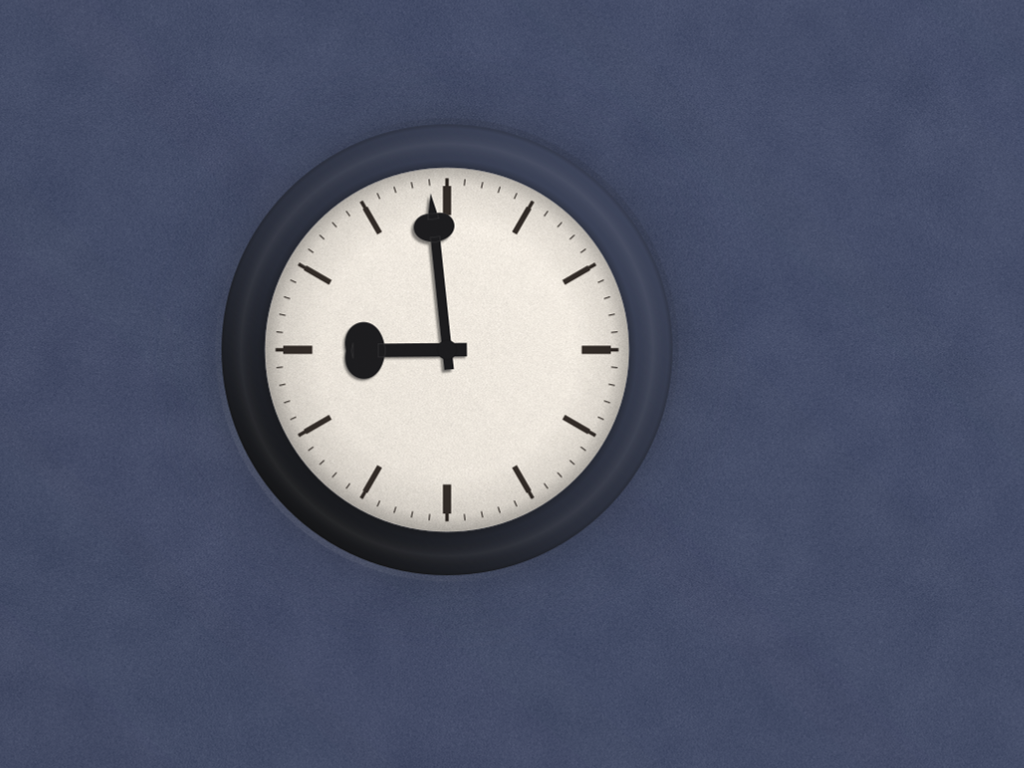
8:59
